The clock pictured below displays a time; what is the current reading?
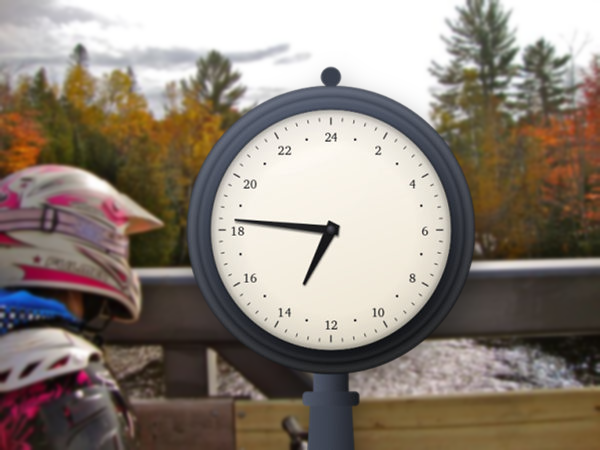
13:46
